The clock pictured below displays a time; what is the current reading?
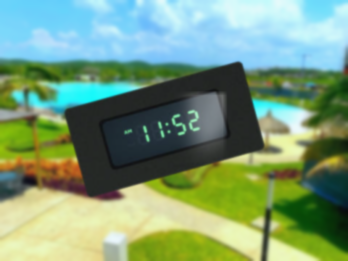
11:52
